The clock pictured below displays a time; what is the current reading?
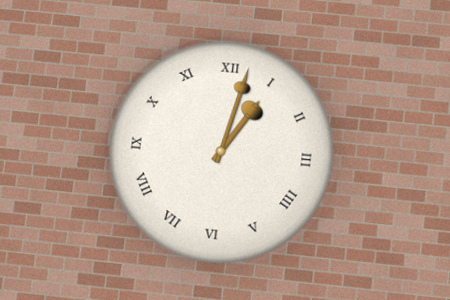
1:02
